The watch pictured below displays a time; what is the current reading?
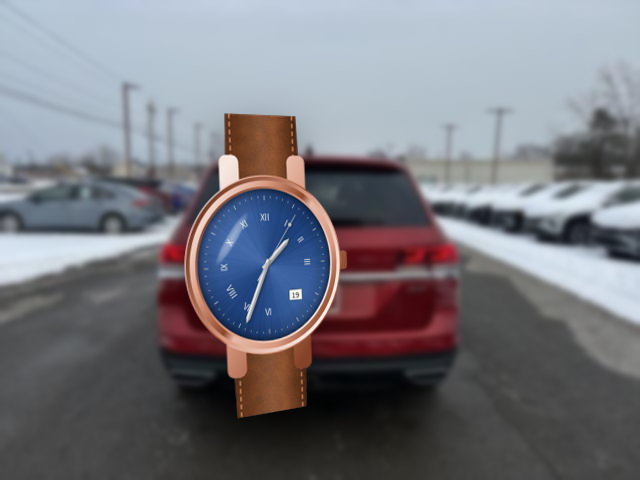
1:34:06
